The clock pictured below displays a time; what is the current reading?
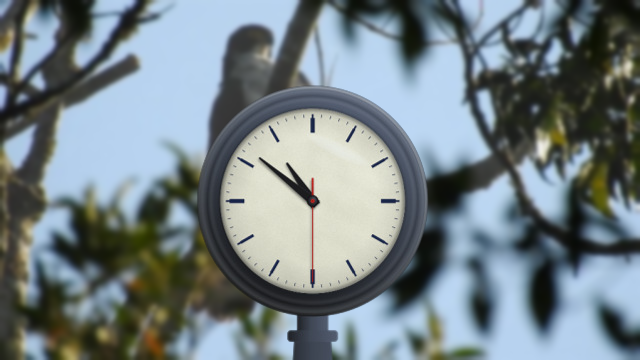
10:51:30
